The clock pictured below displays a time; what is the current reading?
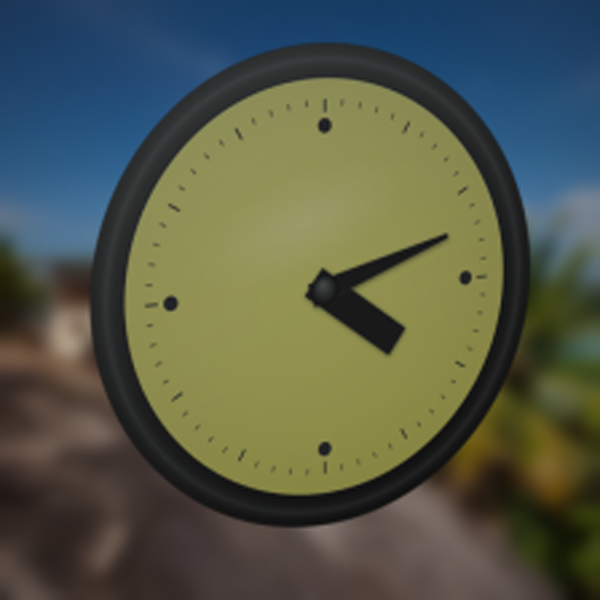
4:12
